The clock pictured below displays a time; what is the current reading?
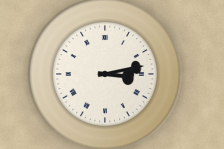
3:13
